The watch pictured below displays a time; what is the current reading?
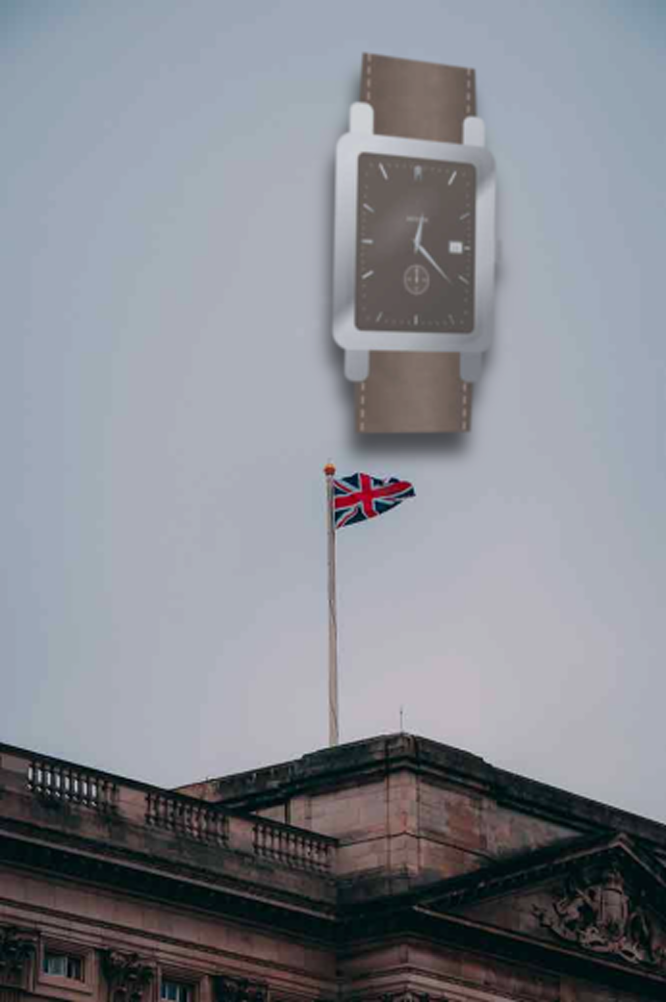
12:22
